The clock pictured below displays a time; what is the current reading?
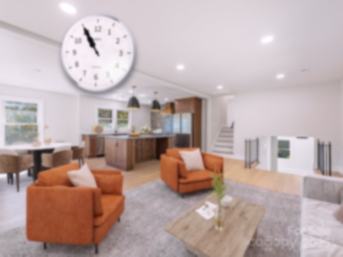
10:55
